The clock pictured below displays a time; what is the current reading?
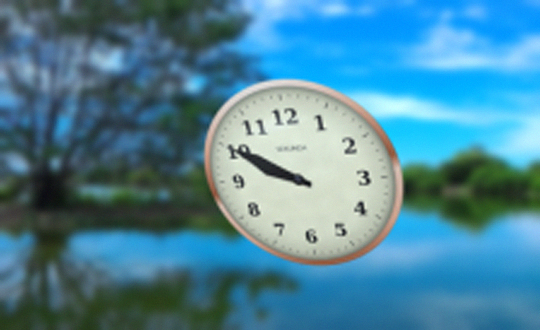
9:50
